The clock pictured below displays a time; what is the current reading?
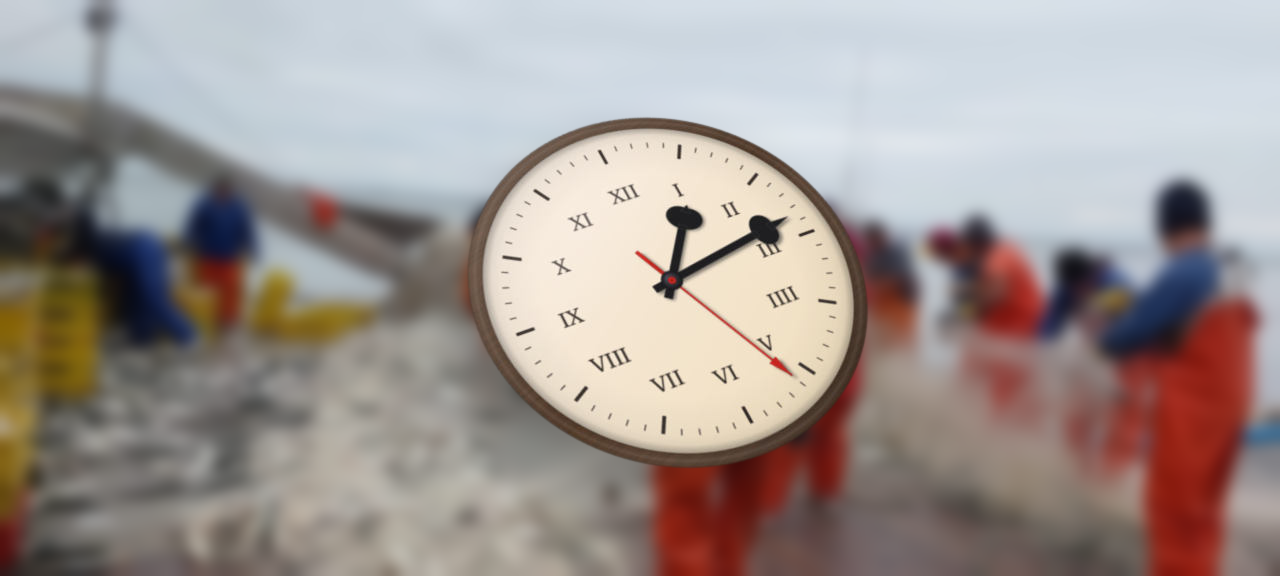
1:13:26
